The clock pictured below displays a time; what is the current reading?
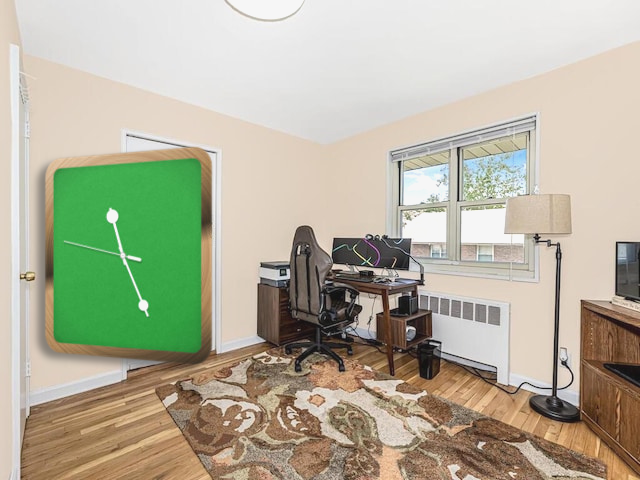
11:25:47
